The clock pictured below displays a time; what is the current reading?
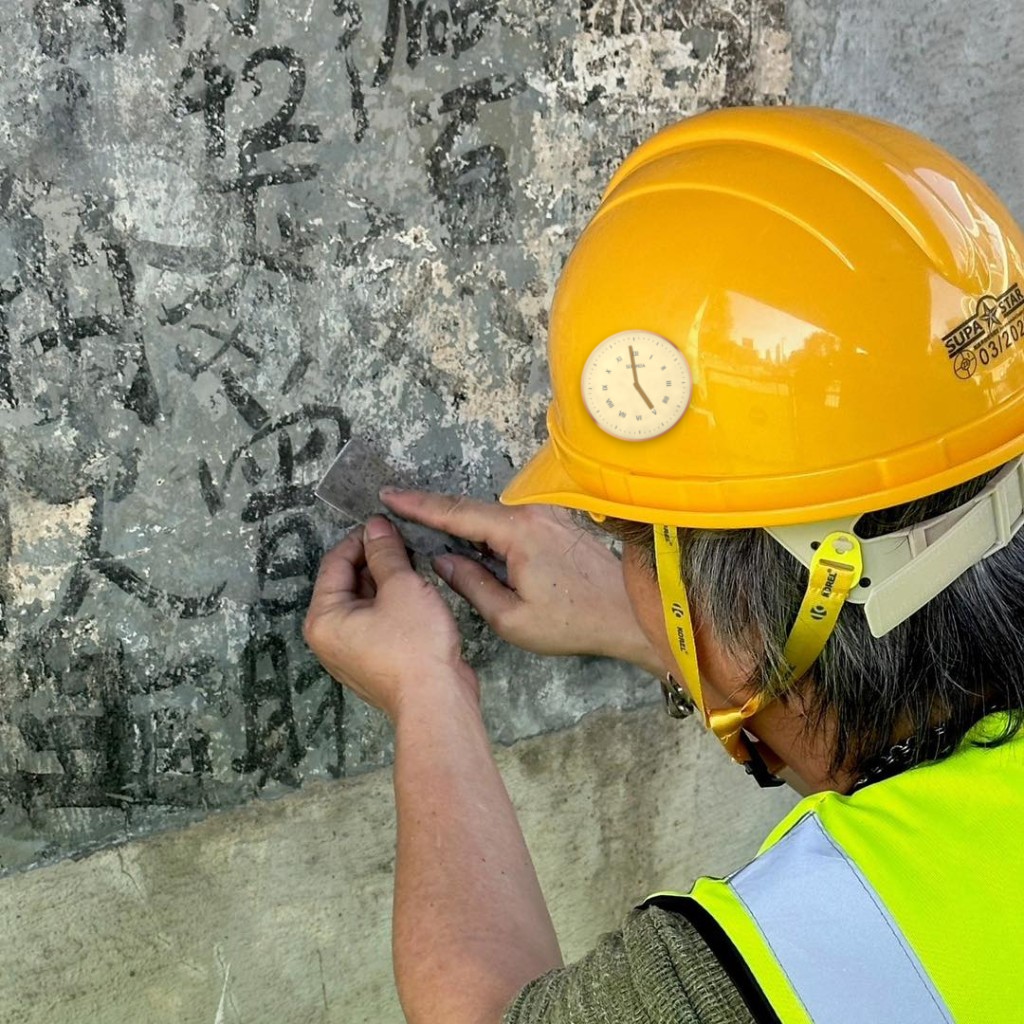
4:59
